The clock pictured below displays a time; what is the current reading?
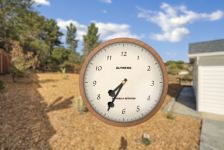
7:35
